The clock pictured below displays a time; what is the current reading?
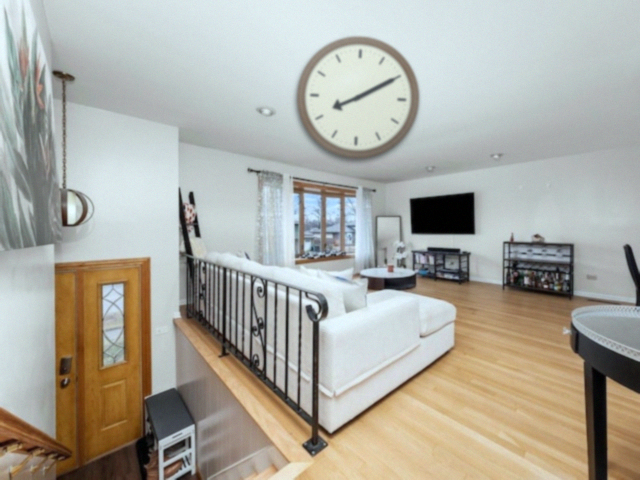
8:10
